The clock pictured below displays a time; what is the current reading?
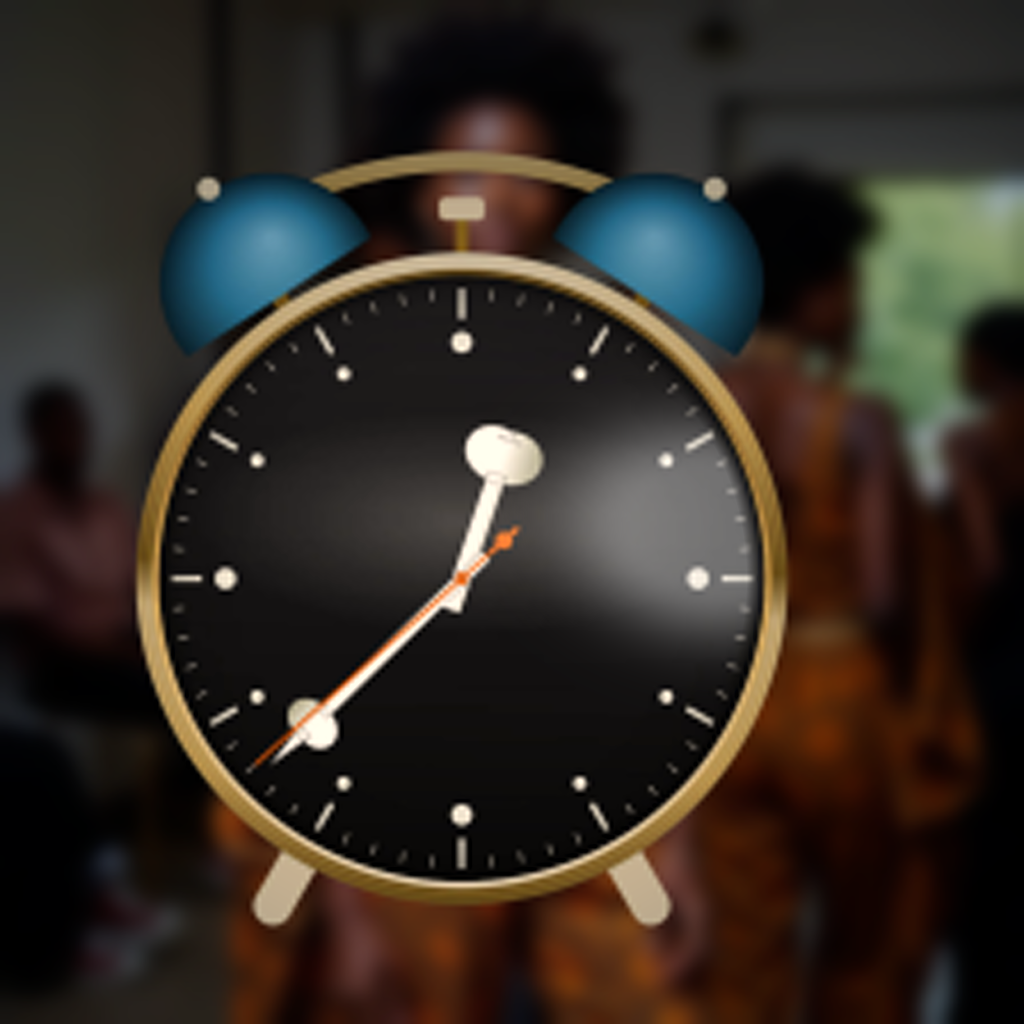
12:37:38
